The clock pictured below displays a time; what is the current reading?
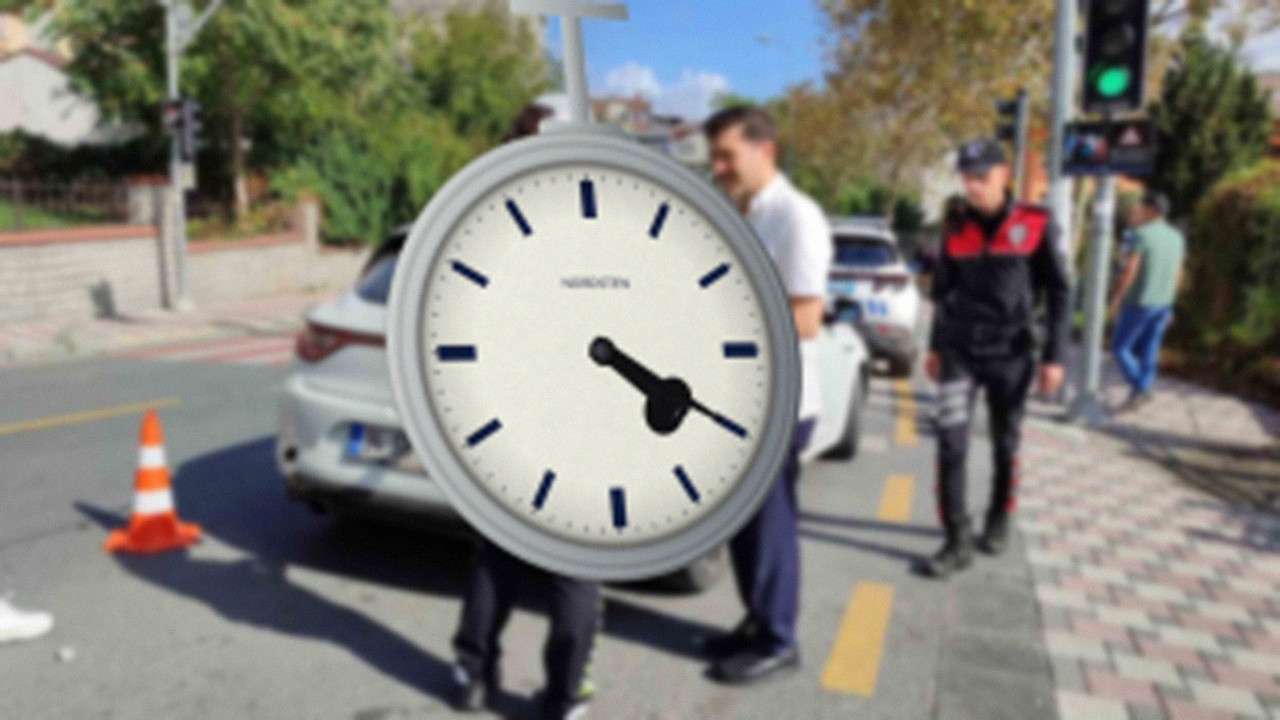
4:20
